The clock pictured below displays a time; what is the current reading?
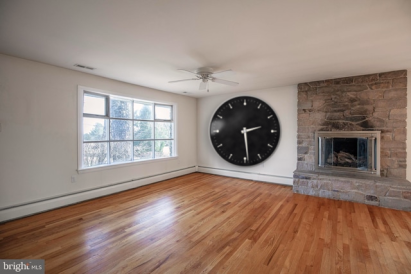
2:29
